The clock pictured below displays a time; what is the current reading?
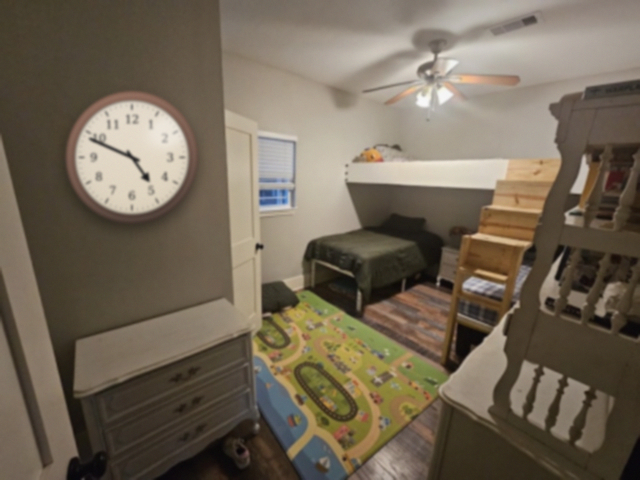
4:49
